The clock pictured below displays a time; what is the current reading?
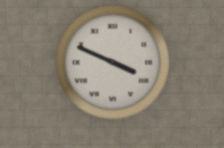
3:49
